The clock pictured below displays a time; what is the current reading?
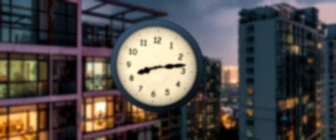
8:13
